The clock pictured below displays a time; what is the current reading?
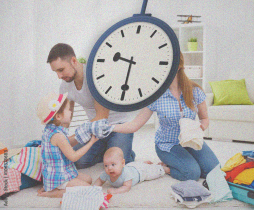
9:30
